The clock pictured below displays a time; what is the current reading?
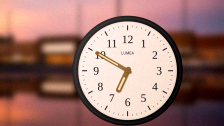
6:50
